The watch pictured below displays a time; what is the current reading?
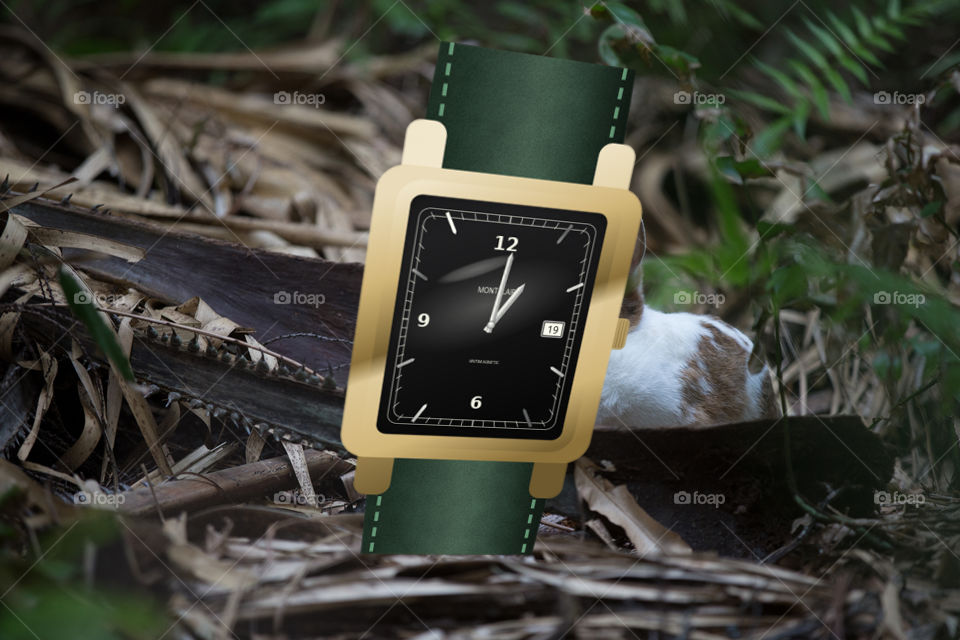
1:01
